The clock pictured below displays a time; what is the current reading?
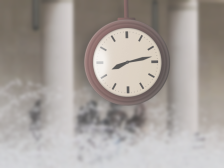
8:13
